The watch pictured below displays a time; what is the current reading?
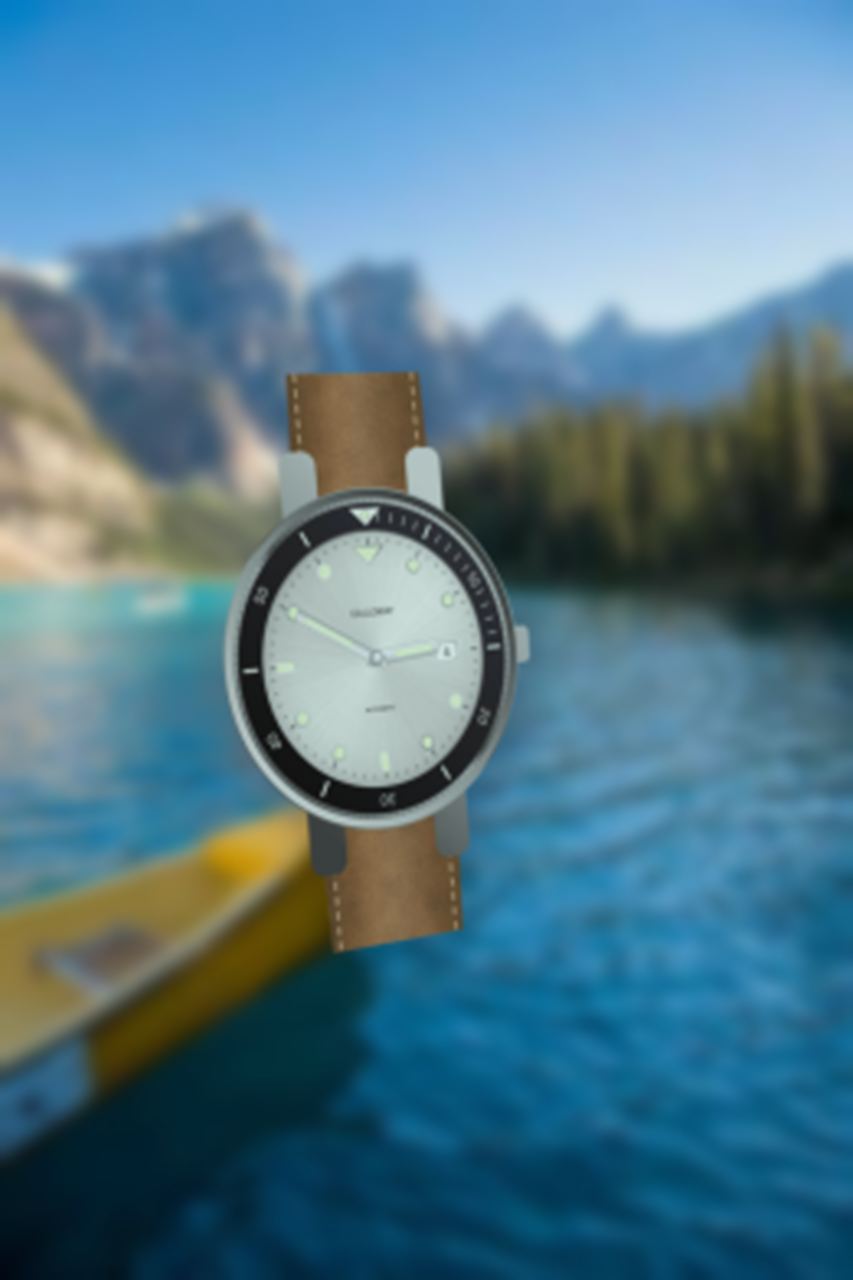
2:50
